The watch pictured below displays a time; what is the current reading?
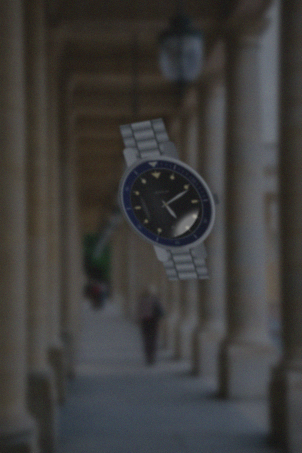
5:11
